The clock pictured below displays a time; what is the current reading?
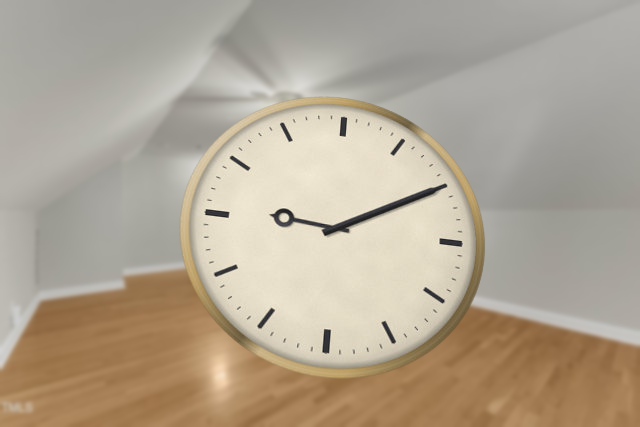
9:10
